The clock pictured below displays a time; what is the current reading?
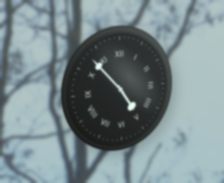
4:53
